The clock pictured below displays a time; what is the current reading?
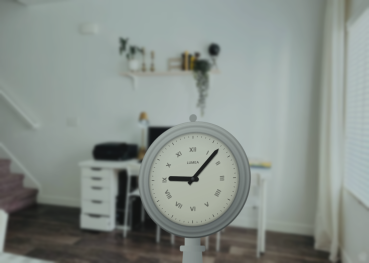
9:07
